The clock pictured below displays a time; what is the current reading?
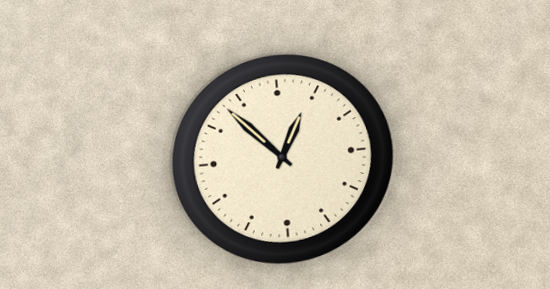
12:53
